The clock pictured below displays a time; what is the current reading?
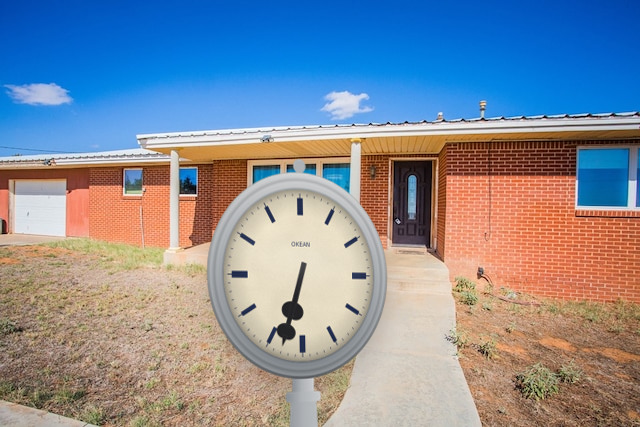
6:33
